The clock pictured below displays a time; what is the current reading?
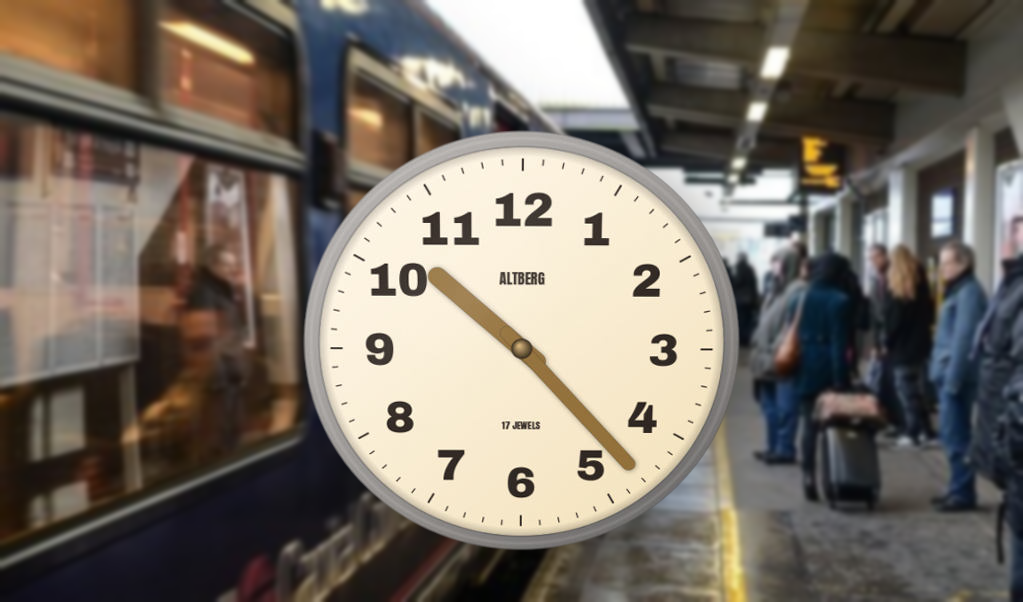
10:23
